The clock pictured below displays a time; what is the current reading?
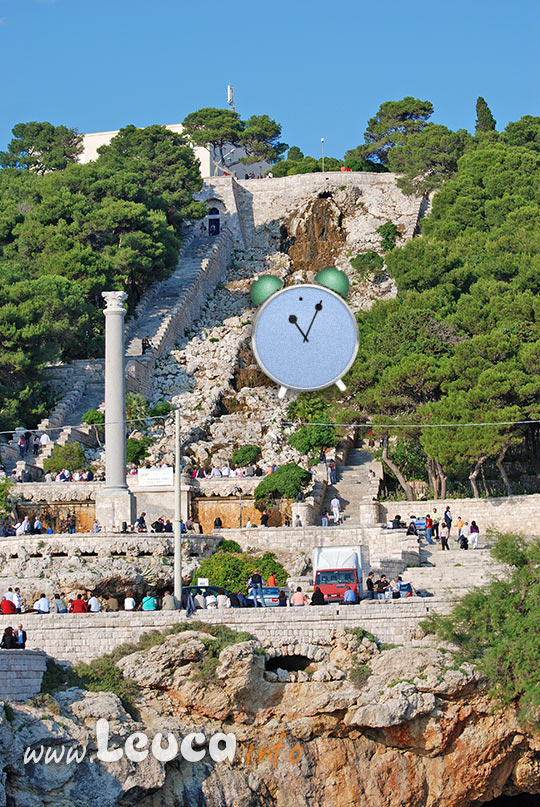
11:05
